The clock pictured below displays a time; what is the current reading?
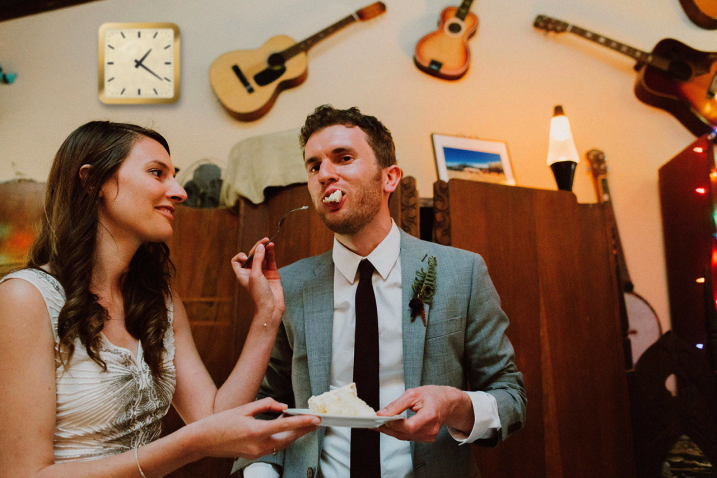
1:21
